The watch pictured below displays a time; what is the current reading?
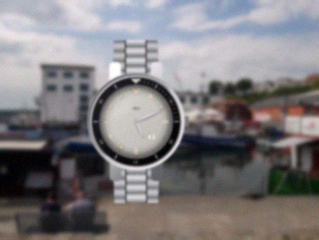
5:11
